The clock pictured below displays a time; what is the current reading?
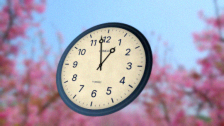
12:58
